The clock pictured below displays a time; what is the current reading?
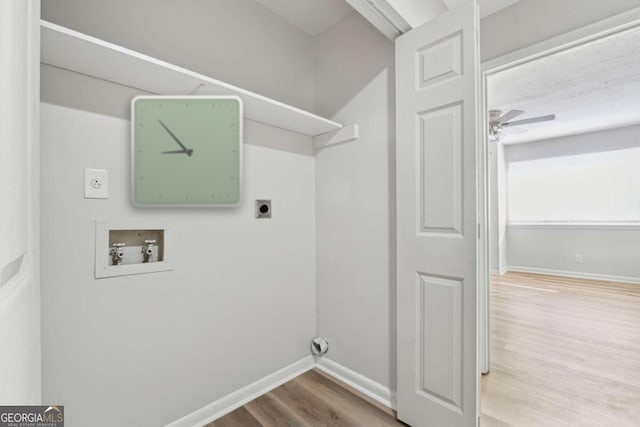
8:53
